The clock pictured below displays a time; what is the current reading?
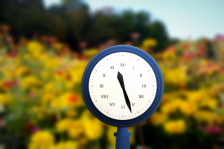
11:27
